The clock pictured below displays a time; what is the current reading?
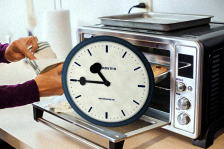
10:45
